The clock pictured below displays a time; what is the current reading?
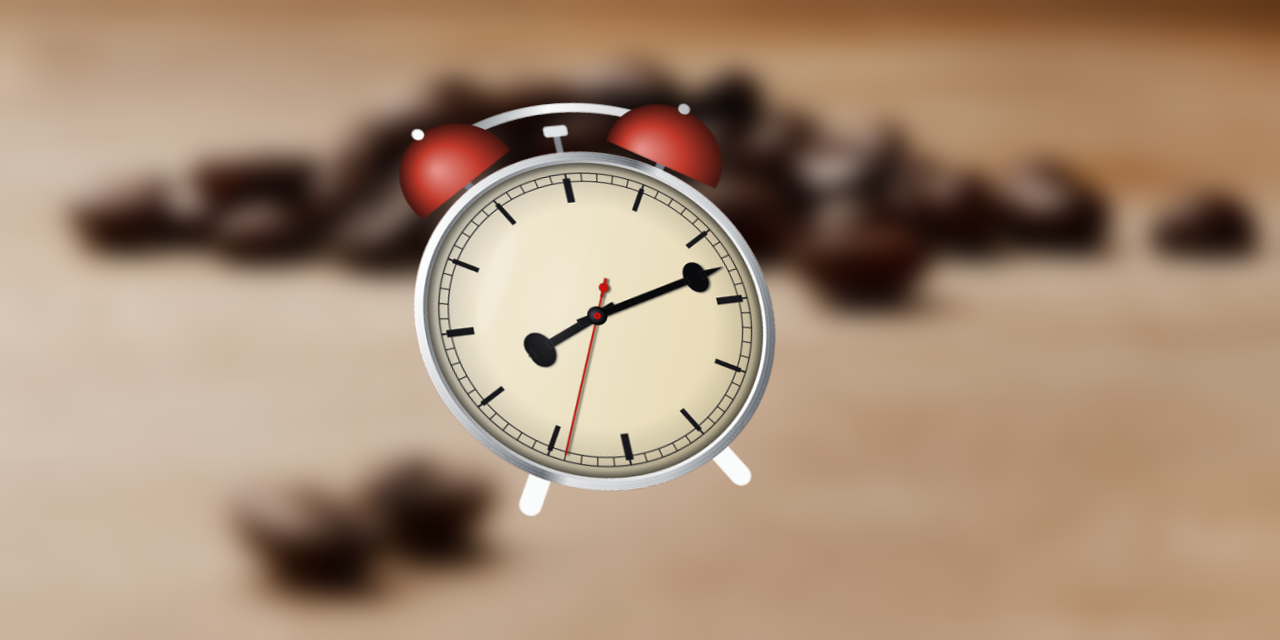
8:12:34
